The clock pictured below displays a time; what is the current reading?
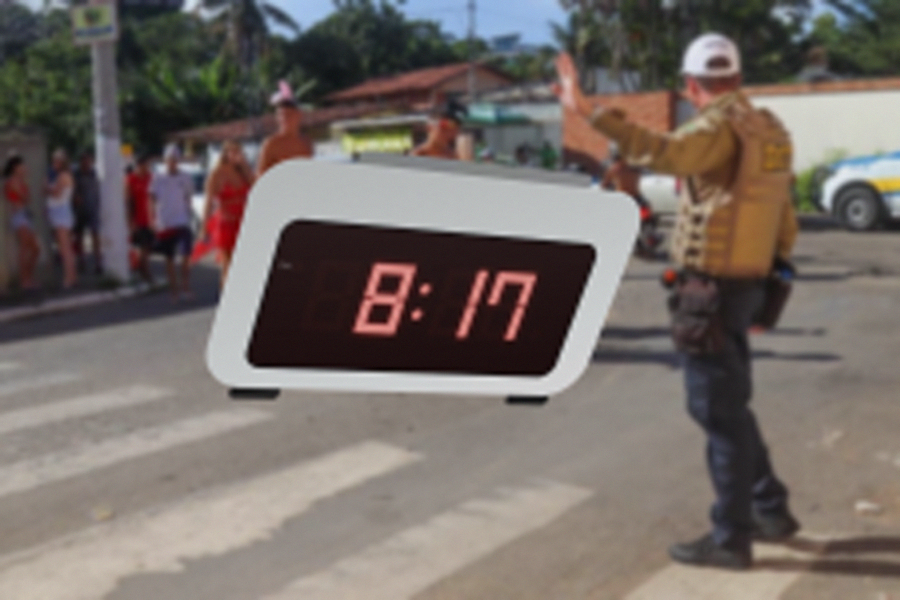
8:17
